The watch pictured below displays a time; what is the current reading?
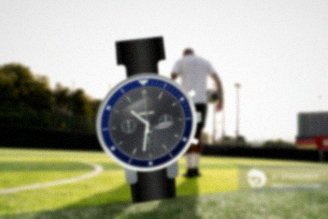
10:32
